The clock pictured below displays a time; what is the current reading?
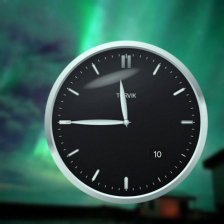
11:45
